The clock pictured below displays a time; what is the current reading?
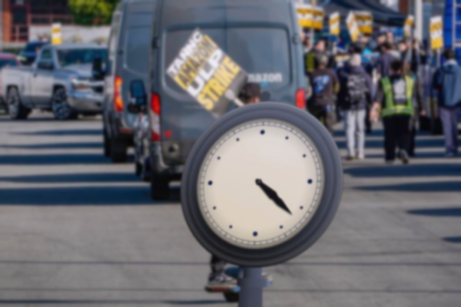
4:22
